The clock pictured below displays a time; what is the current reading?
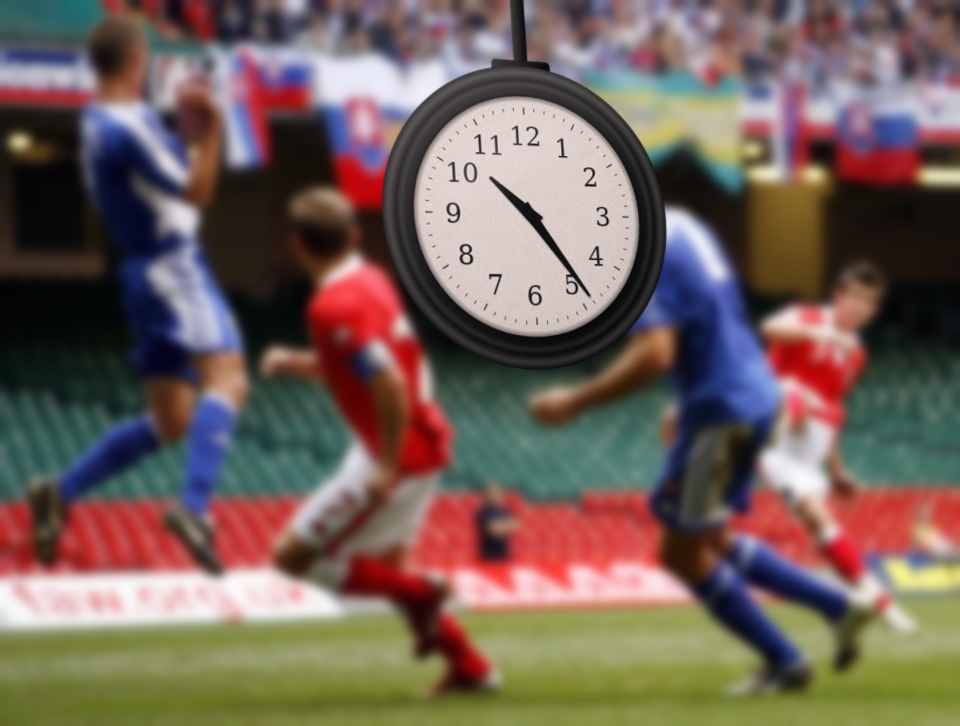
10:24
